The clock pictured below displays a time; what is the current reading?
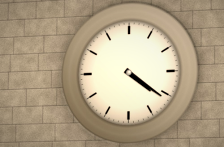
4:21
